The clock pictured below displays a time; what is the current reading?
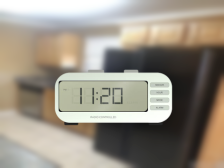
11:20
